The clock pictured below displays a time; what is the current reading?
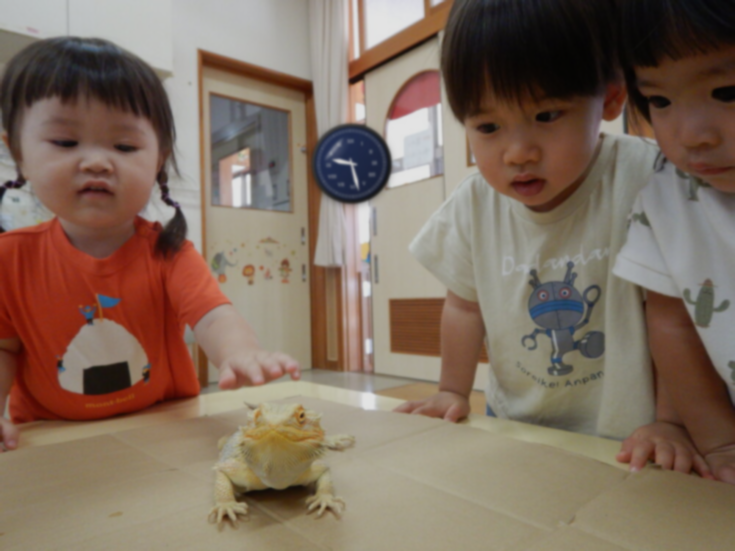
9:28
